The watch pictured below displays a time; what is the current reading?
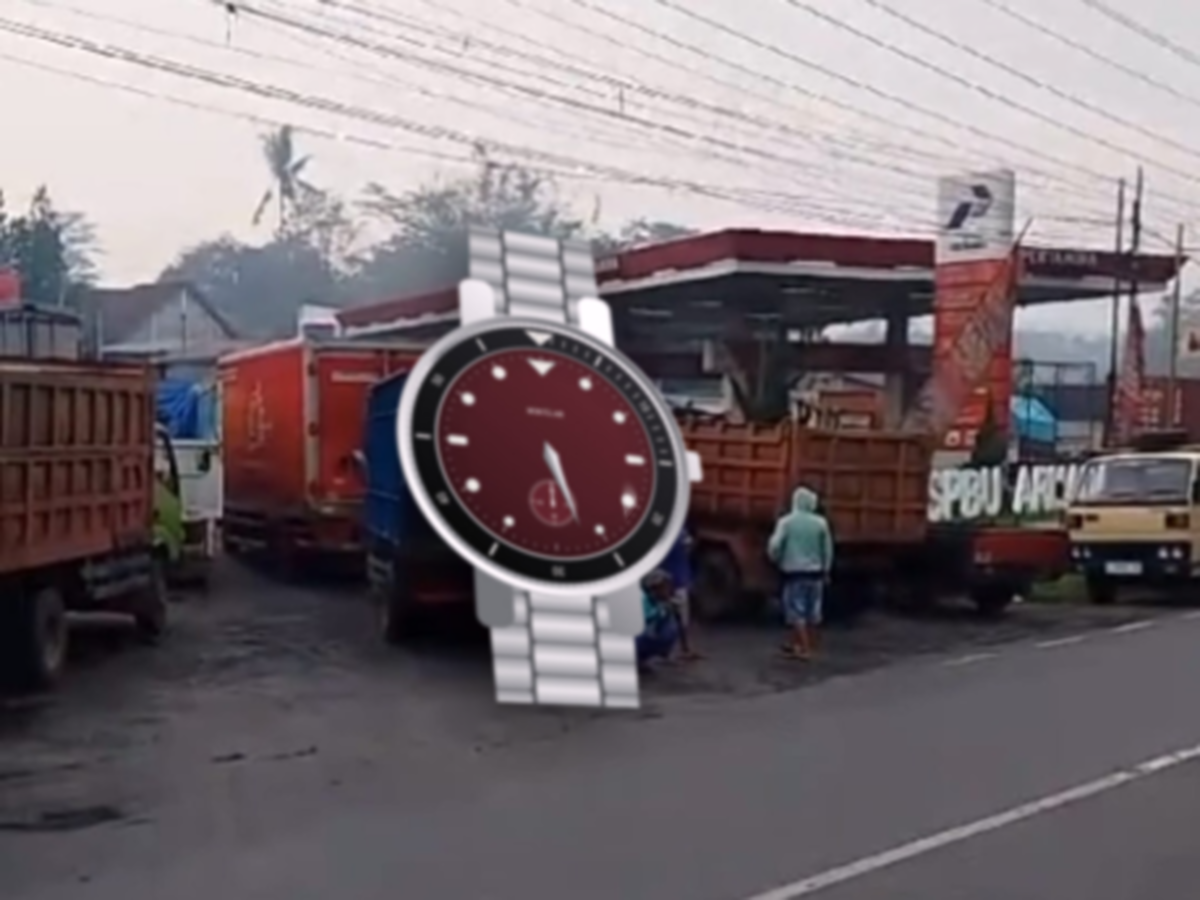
5:27
